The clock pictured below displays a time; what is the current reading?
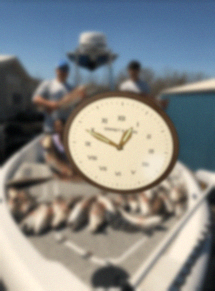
12:49
